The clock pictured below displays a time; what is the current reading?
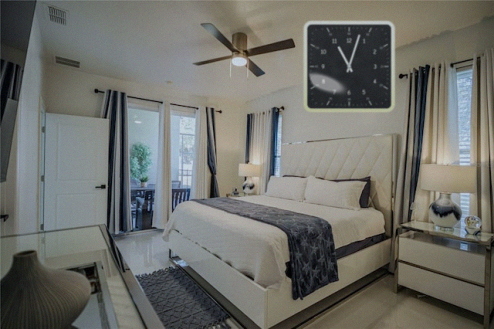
11:03
